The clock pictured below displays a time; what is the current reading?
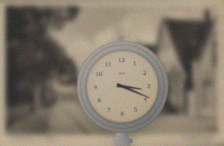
3:19
